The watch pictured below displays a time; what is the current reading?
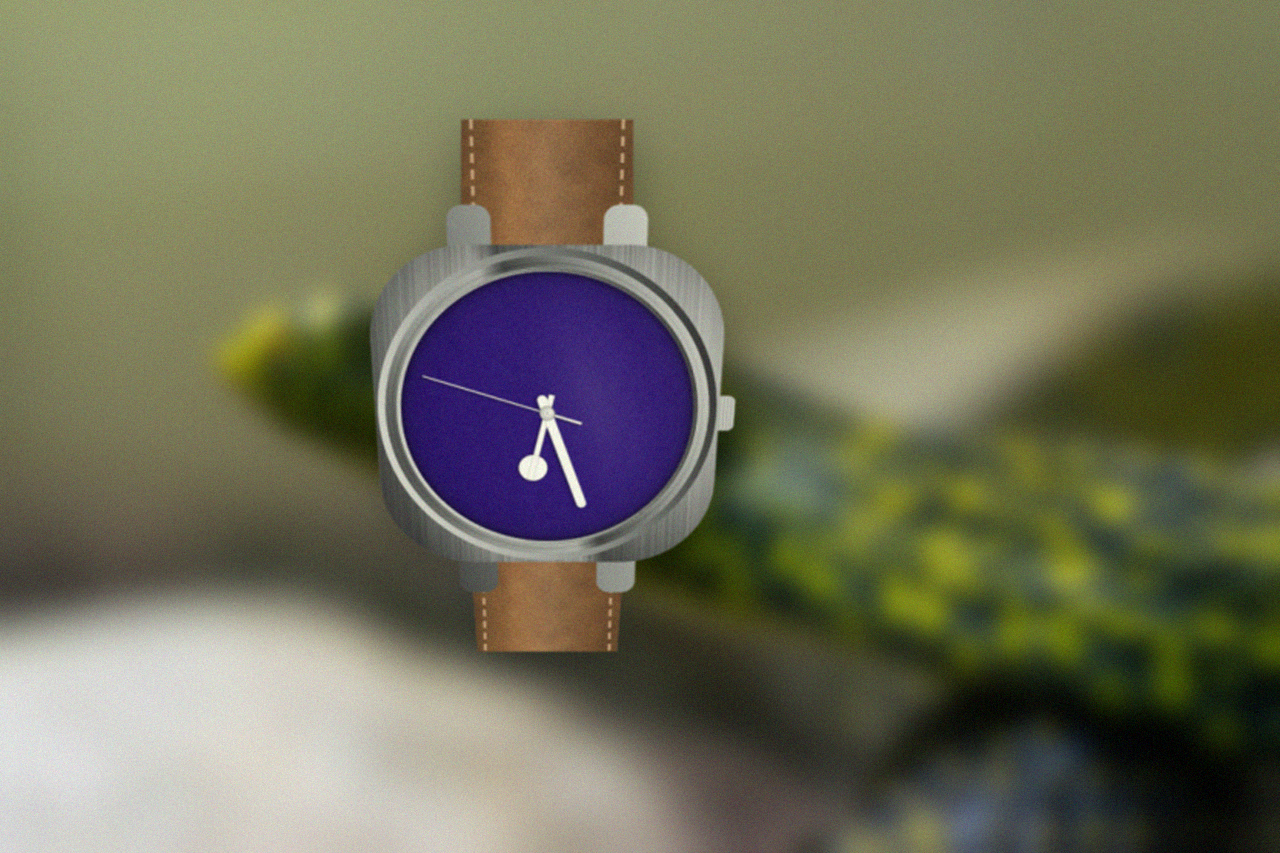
6:26:48
